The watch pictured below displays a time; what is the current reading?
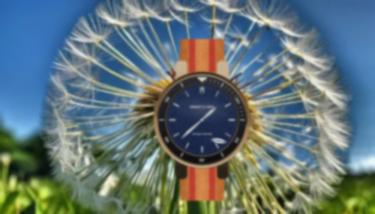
1:38
